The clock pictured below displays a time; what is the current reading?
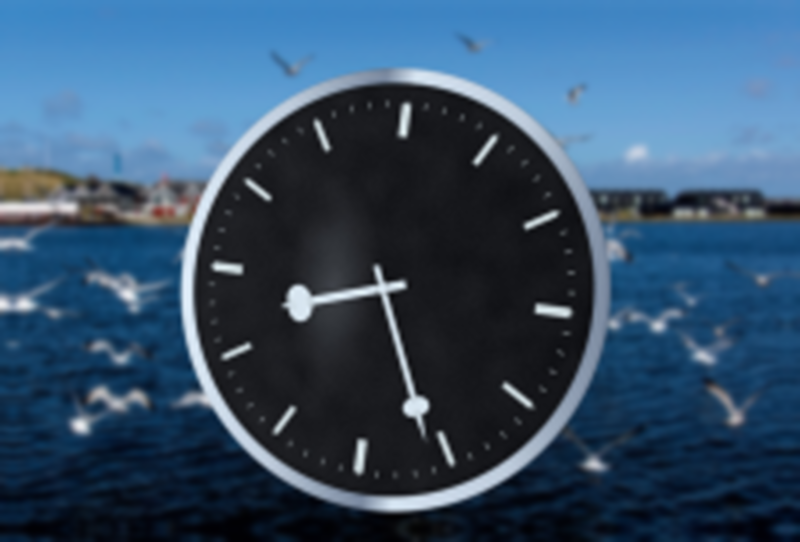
8:26
